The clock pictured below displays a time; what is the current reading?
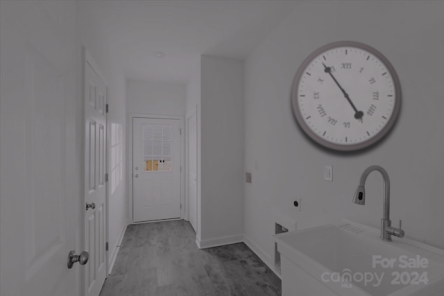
4:54
